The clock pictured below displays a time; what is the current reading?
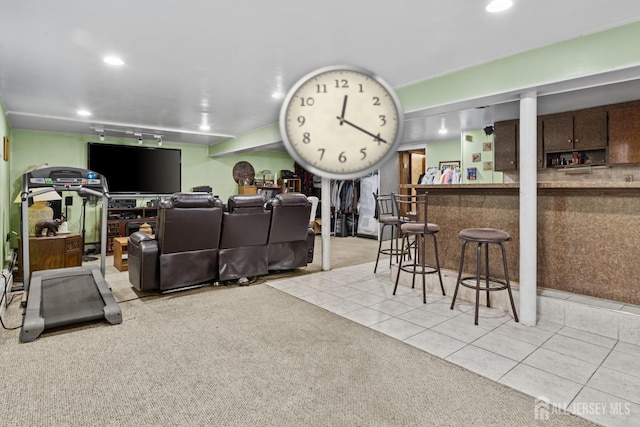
12:20
